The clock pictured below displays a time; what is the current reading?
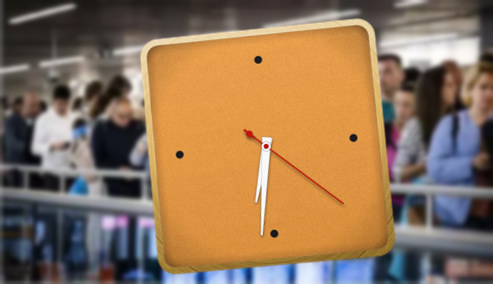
6:31:22
